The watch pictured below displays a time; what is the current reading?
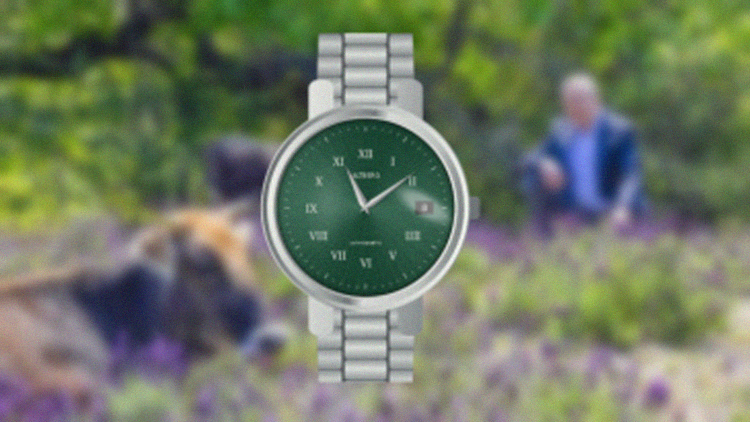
11:09
